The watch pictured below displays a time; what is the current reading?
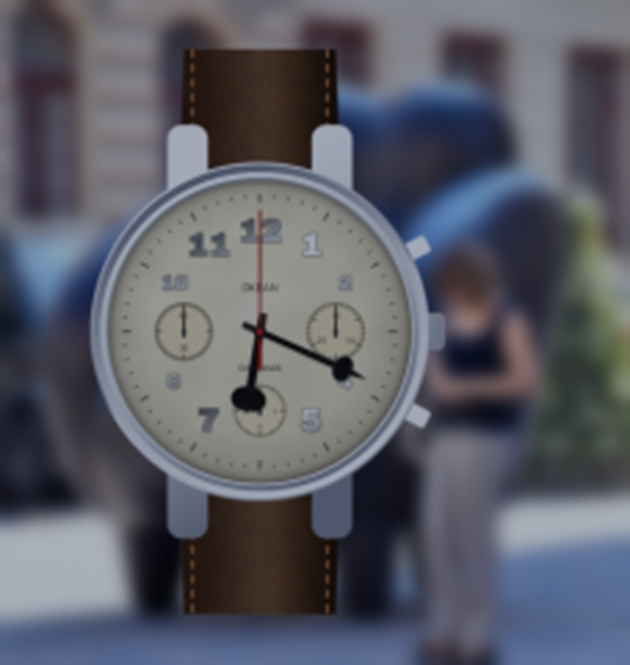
6:19
